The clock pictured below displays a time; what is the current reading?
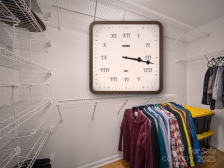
3:17
